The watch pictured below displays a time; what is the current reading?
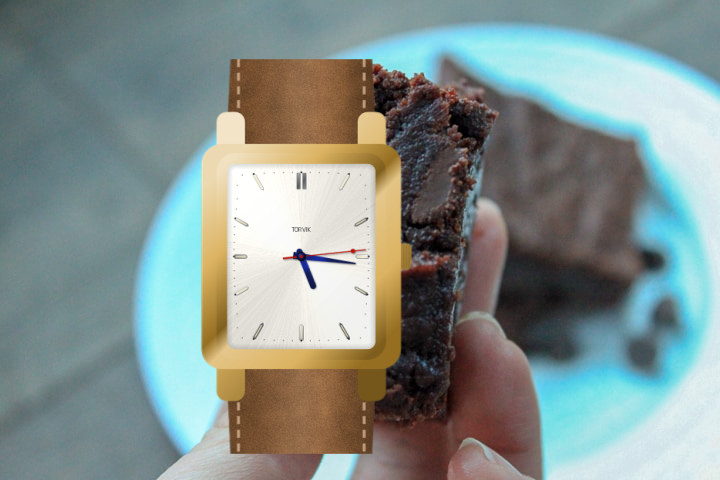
5:16:14
